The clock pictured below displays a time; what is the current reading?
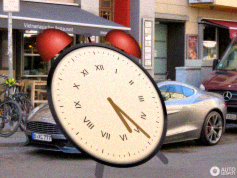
5:24
